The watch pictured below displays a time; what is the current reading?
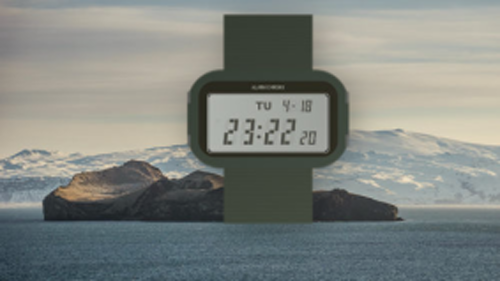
23:22:20
